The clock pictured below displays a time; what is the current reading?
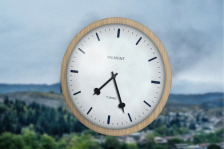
7:26
